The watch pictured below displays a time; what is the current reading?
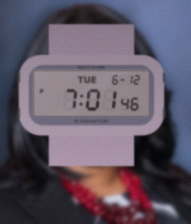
7:01:46
